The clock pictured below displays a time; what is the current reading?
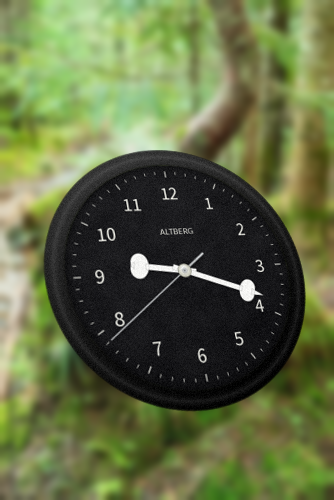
9:18:39
